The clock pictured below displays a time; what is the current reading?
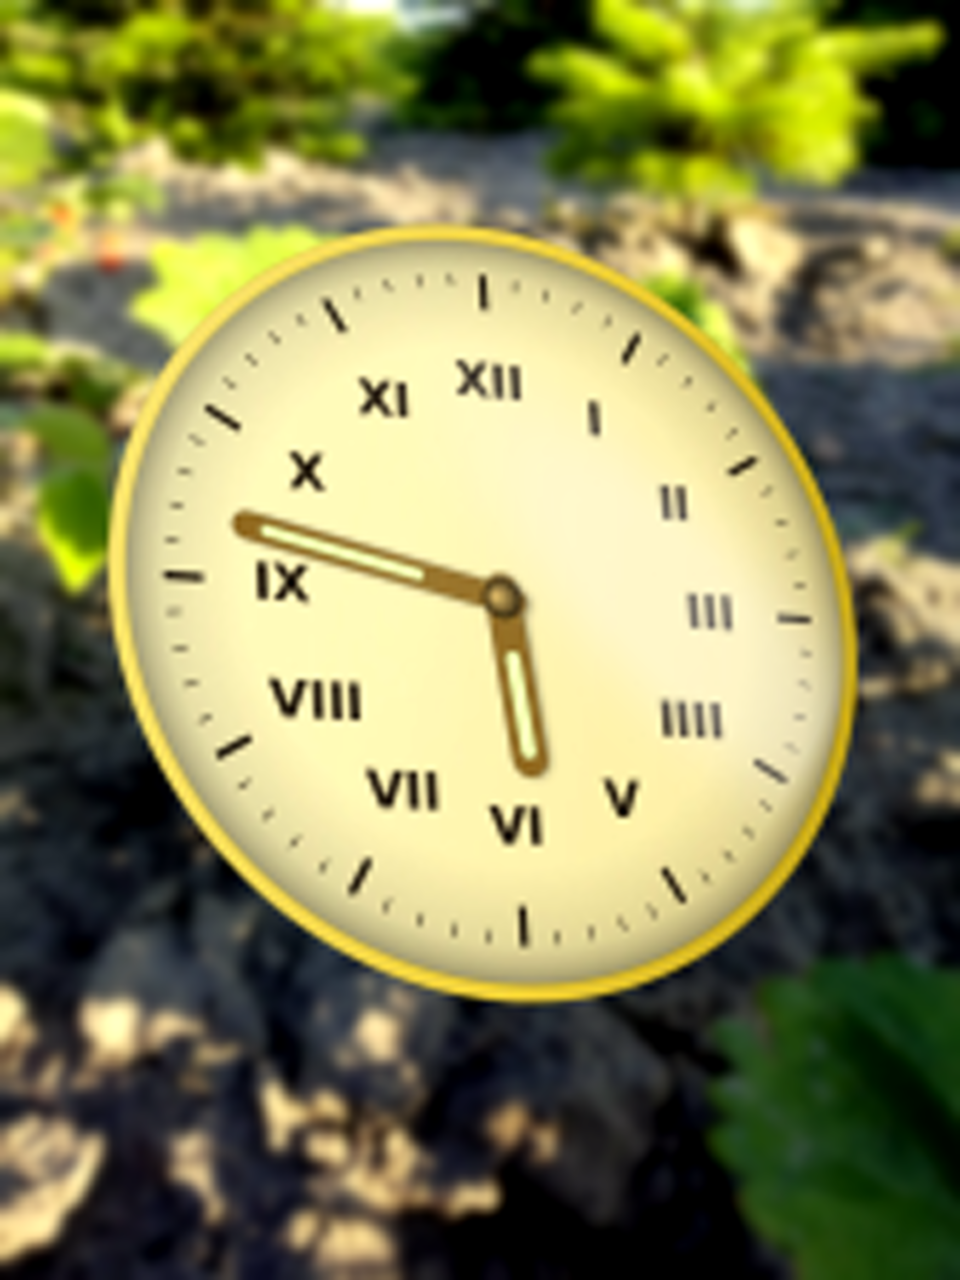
5:47
